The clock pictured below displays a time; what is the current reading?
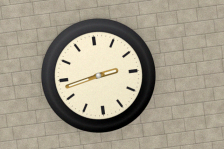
2:43
